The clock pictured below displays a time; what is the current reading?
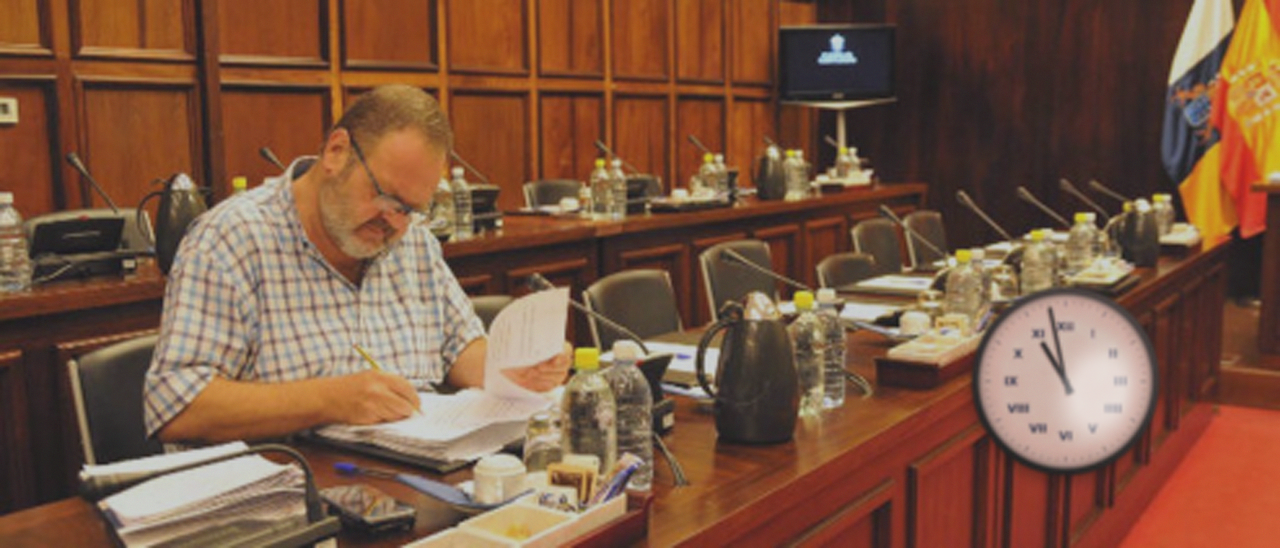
10:58
